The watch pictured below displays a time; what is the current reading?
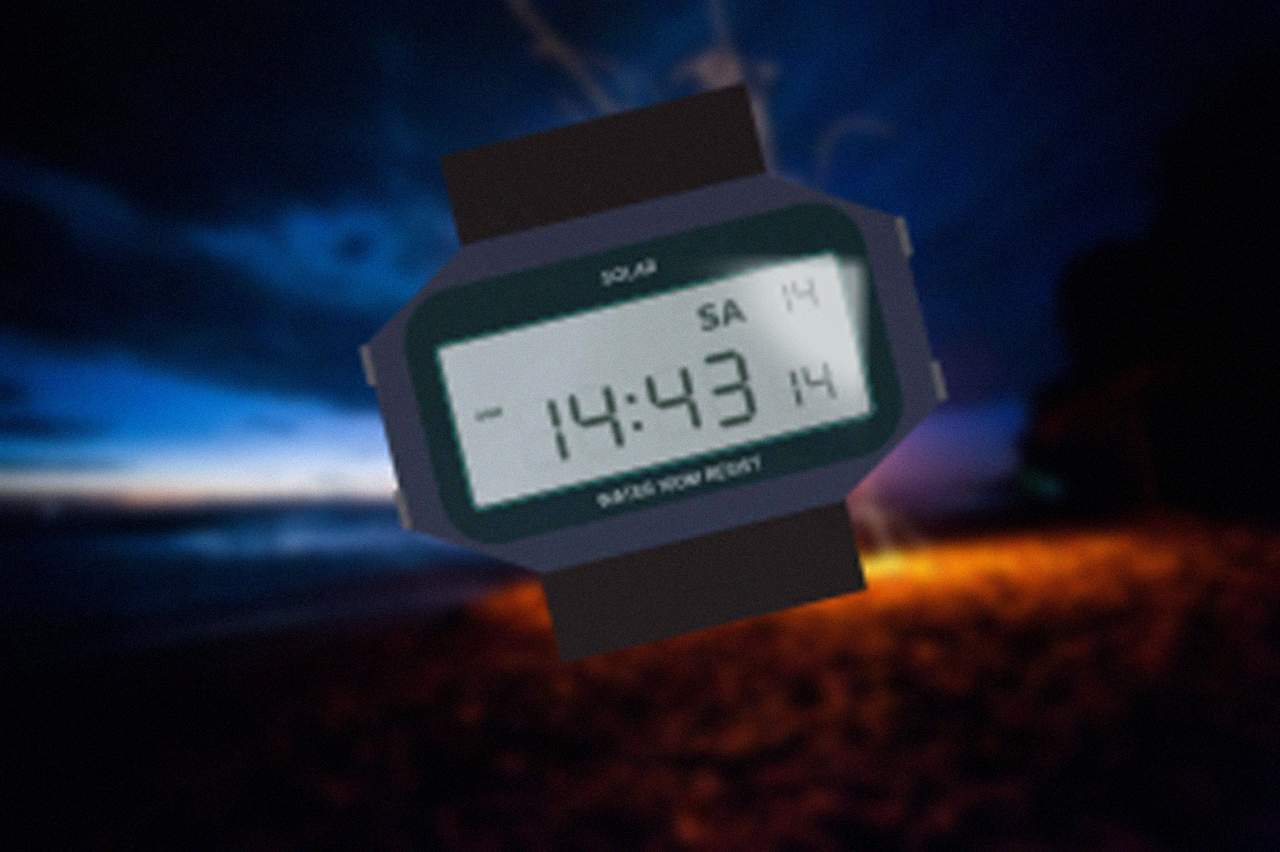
14:43:14
